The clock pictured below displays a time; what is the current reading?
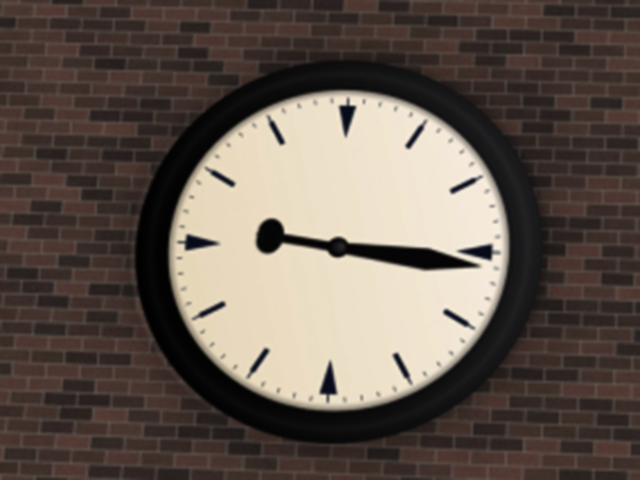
9:16
